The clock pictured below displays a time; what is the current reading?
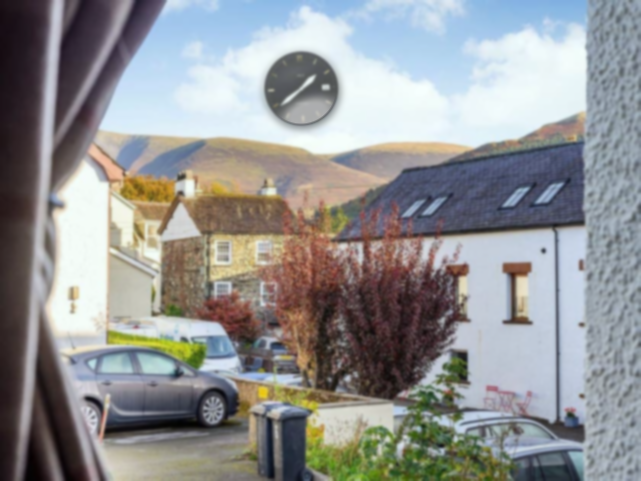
1:39
